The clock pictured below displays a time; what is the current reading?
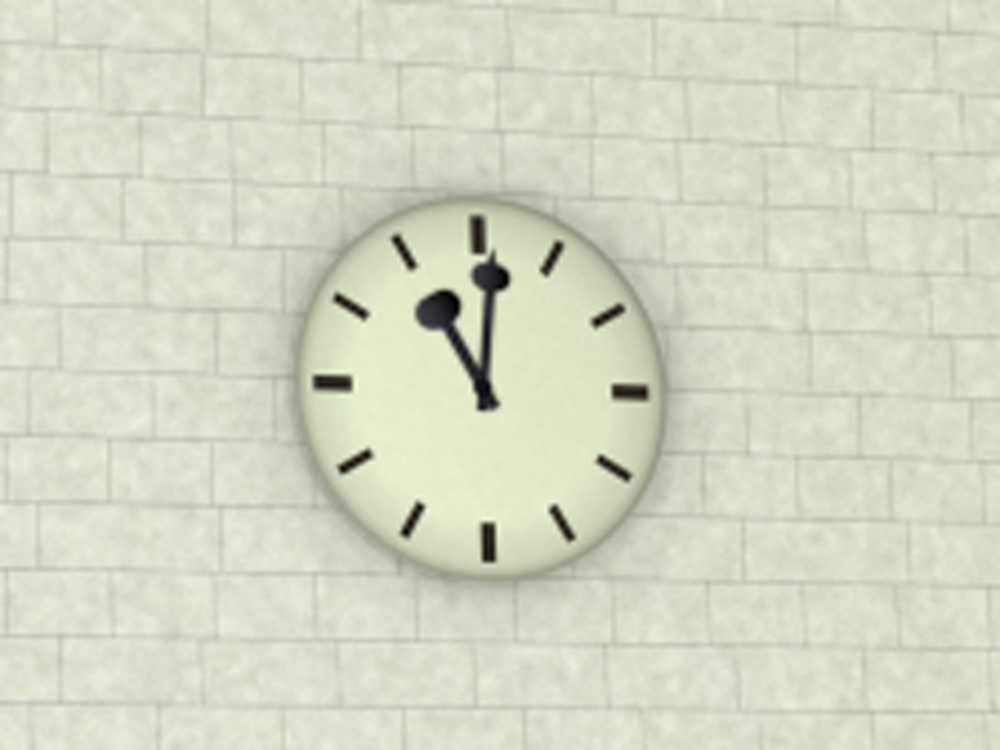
11:01
